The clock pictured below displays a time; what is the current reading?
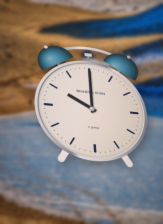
10:00
